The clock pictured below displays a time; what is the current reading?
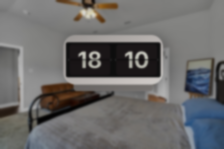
18:10
